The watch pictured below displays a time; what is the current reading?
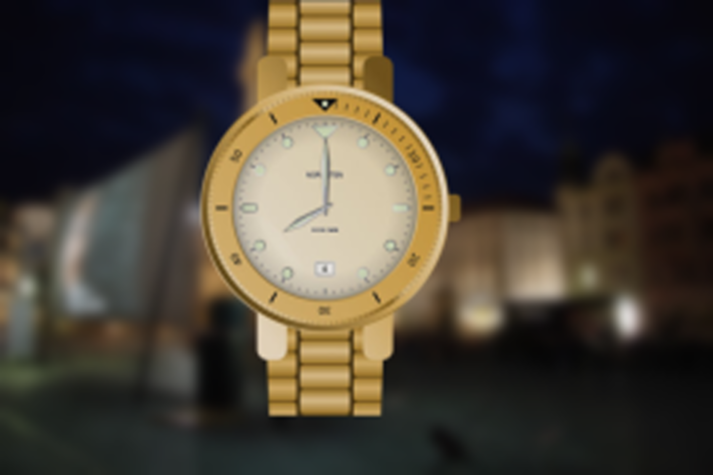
8:00
